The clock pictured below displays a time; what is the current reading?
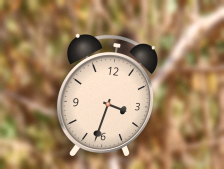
3:32
